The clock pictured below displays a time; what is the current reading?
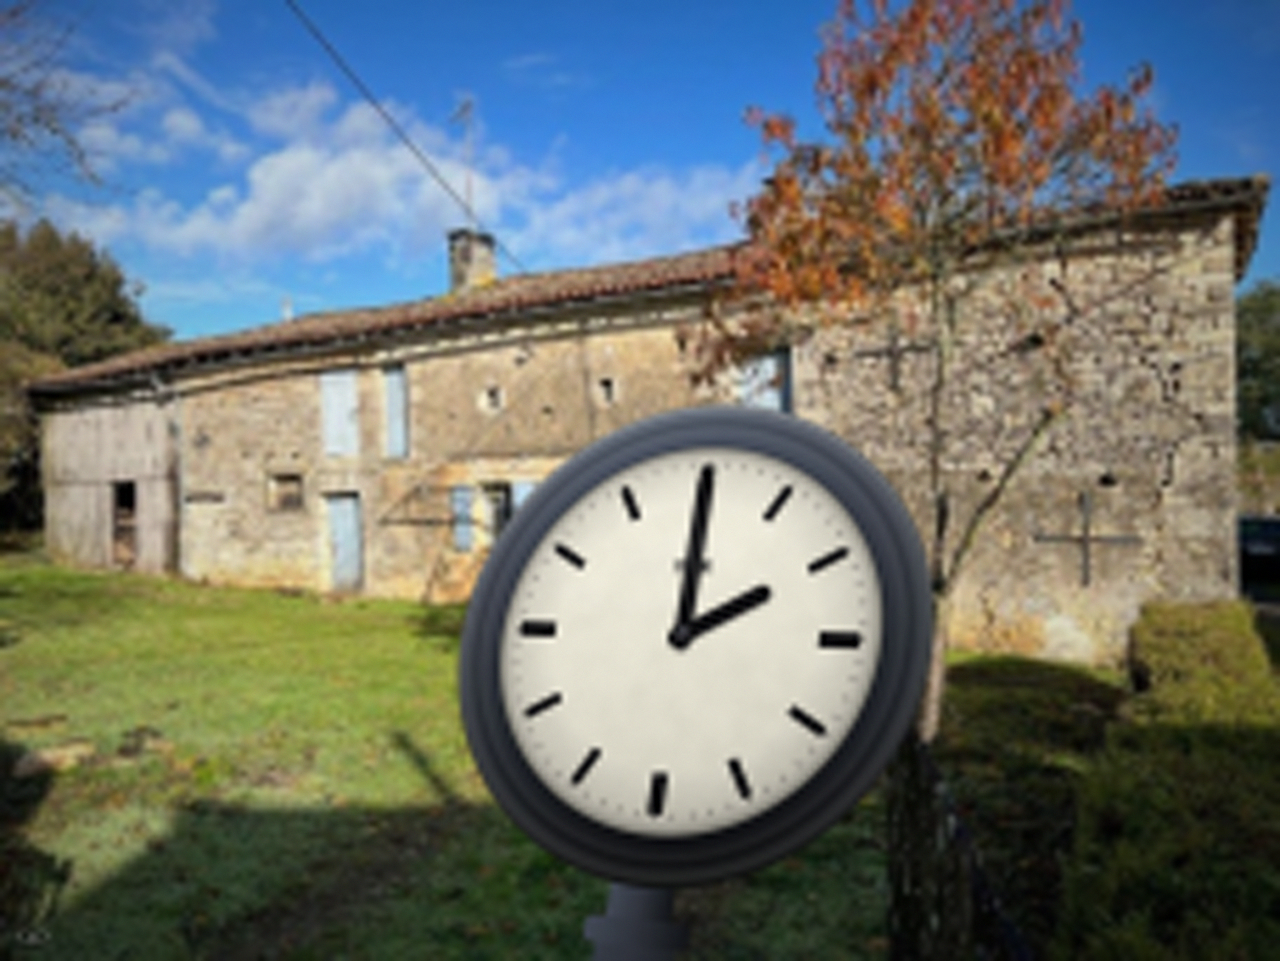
2:00
